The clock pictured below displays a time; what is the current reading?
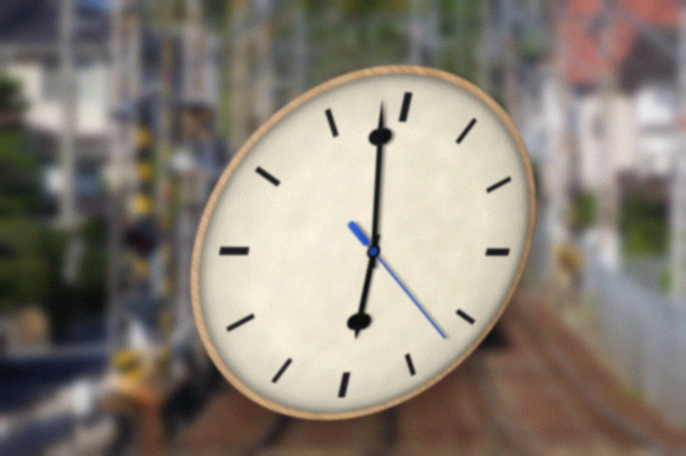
5:58:22
